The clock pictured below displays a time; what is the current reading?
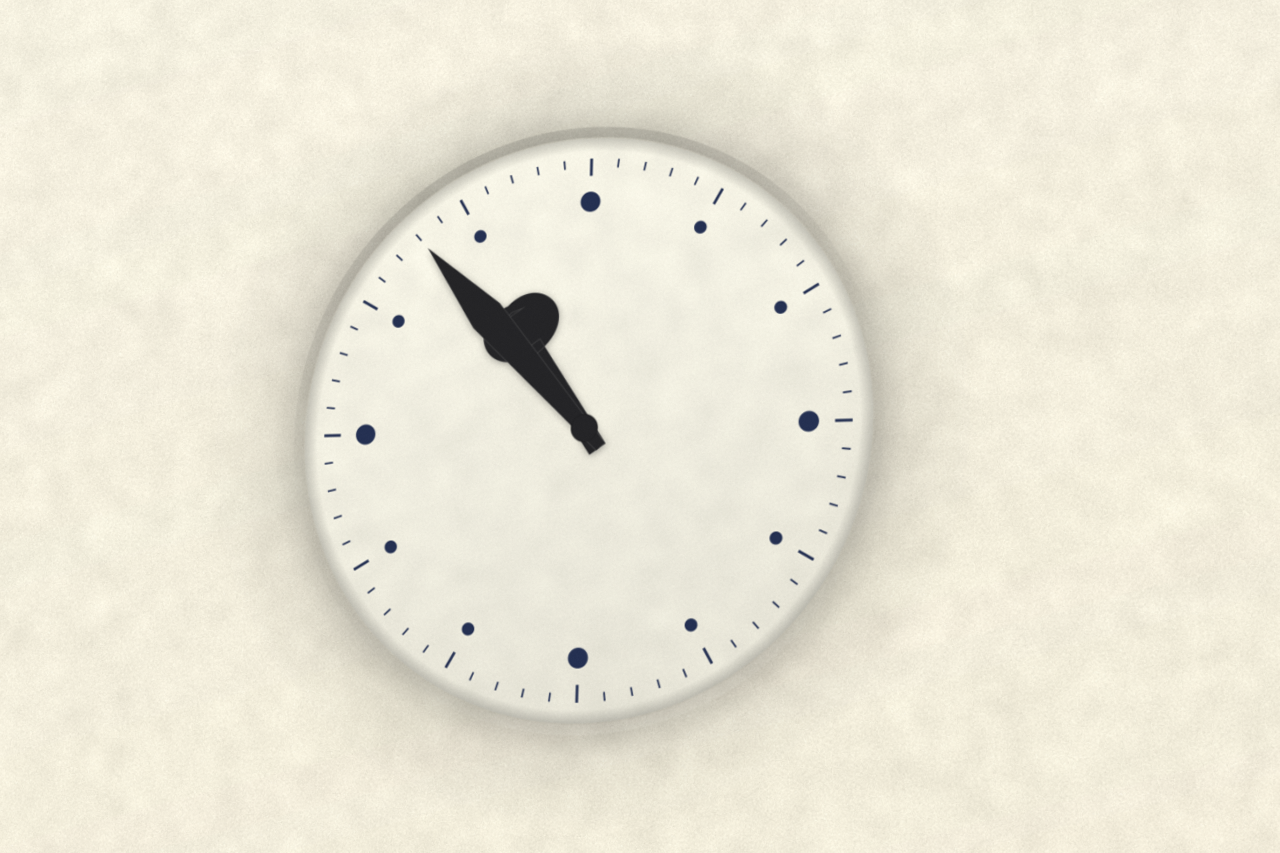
10:53
